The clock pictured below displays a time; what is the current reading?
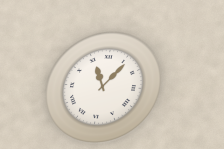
11:06
